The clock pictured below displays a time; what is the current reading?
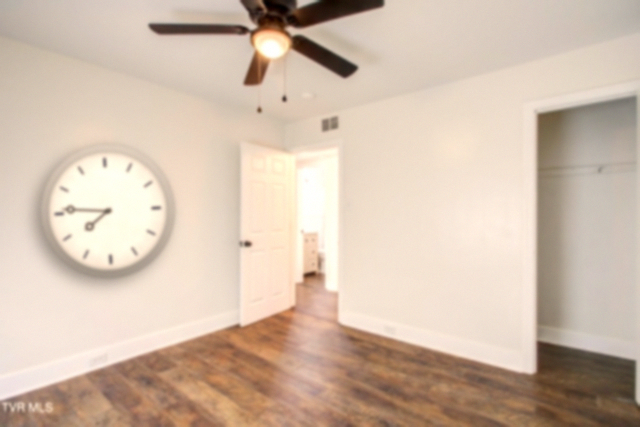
7:46
